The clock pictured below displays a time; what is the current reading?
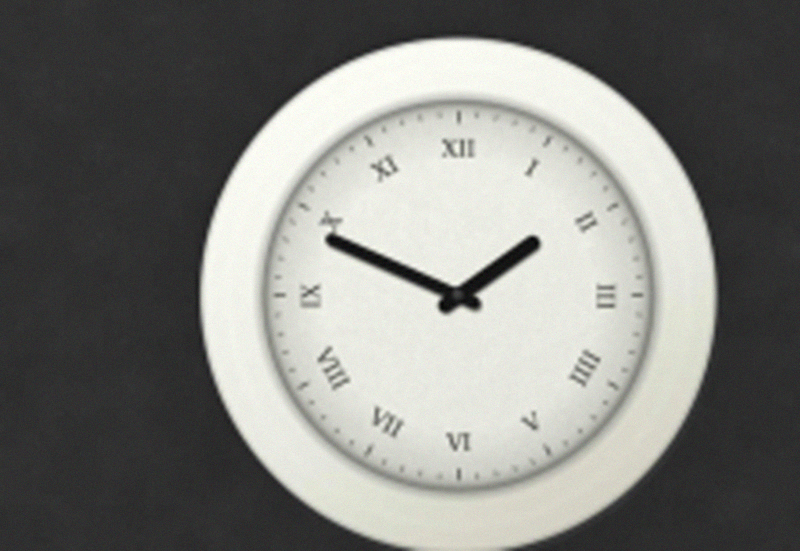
1:49
